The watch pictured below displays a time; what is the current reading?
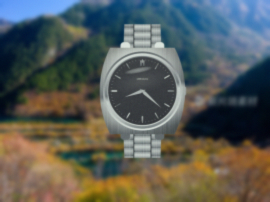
8:22
